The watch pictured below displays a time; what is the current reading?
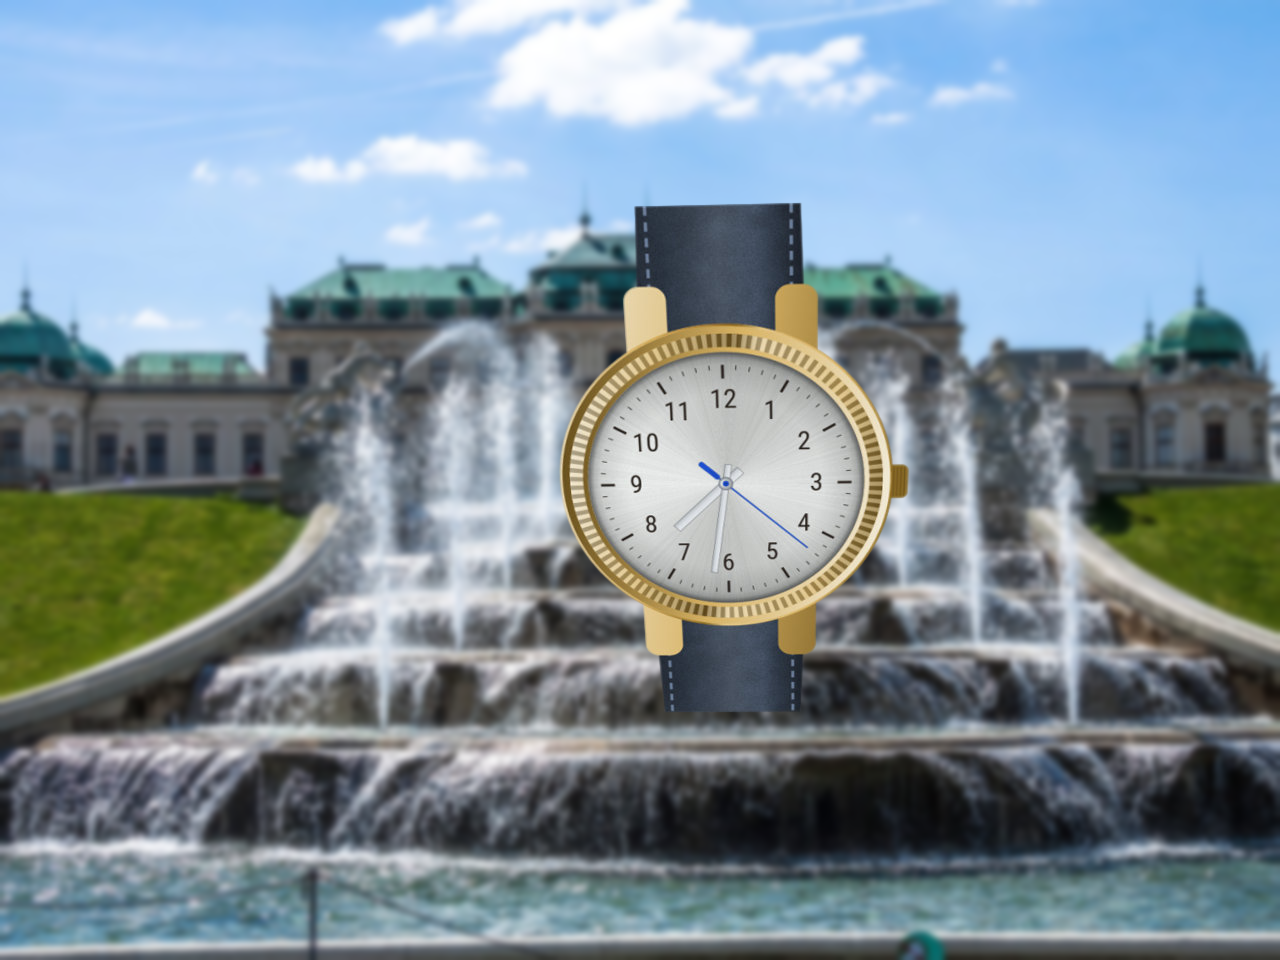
7:31:22
